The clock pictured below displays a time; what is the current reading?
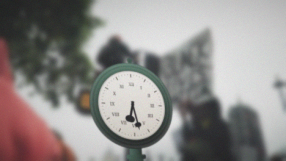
6:28
